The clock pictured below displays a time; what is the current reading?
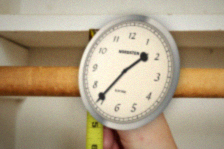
1:36
